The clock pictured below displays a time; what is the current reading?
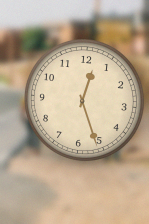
12:26
